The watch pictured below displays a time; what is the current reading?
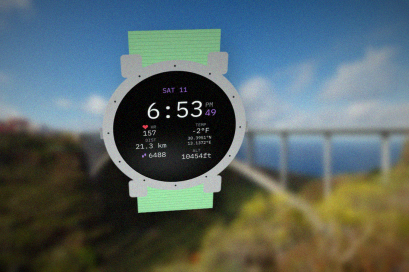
6:53:49
